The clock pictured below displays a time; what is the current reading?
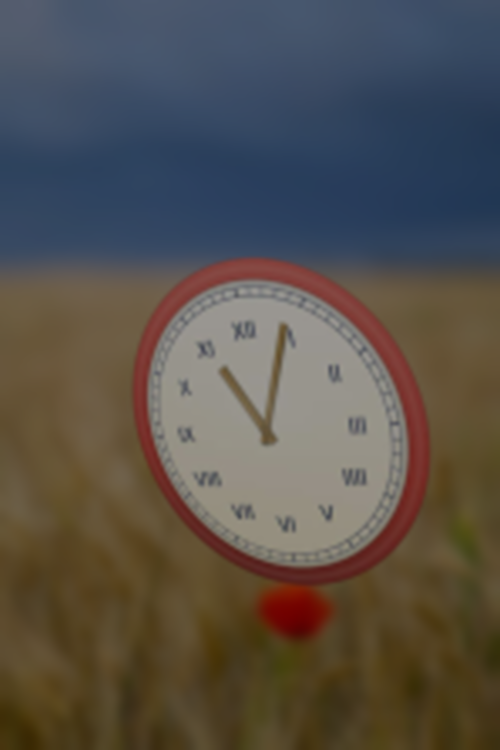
11:04
